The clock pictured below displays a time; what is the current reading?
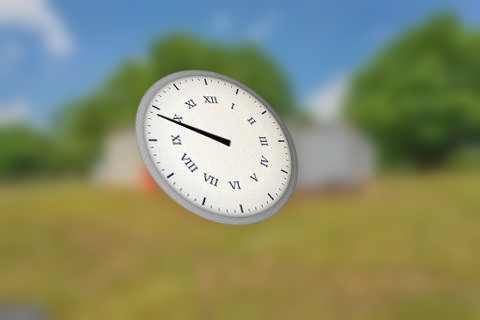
9:49
